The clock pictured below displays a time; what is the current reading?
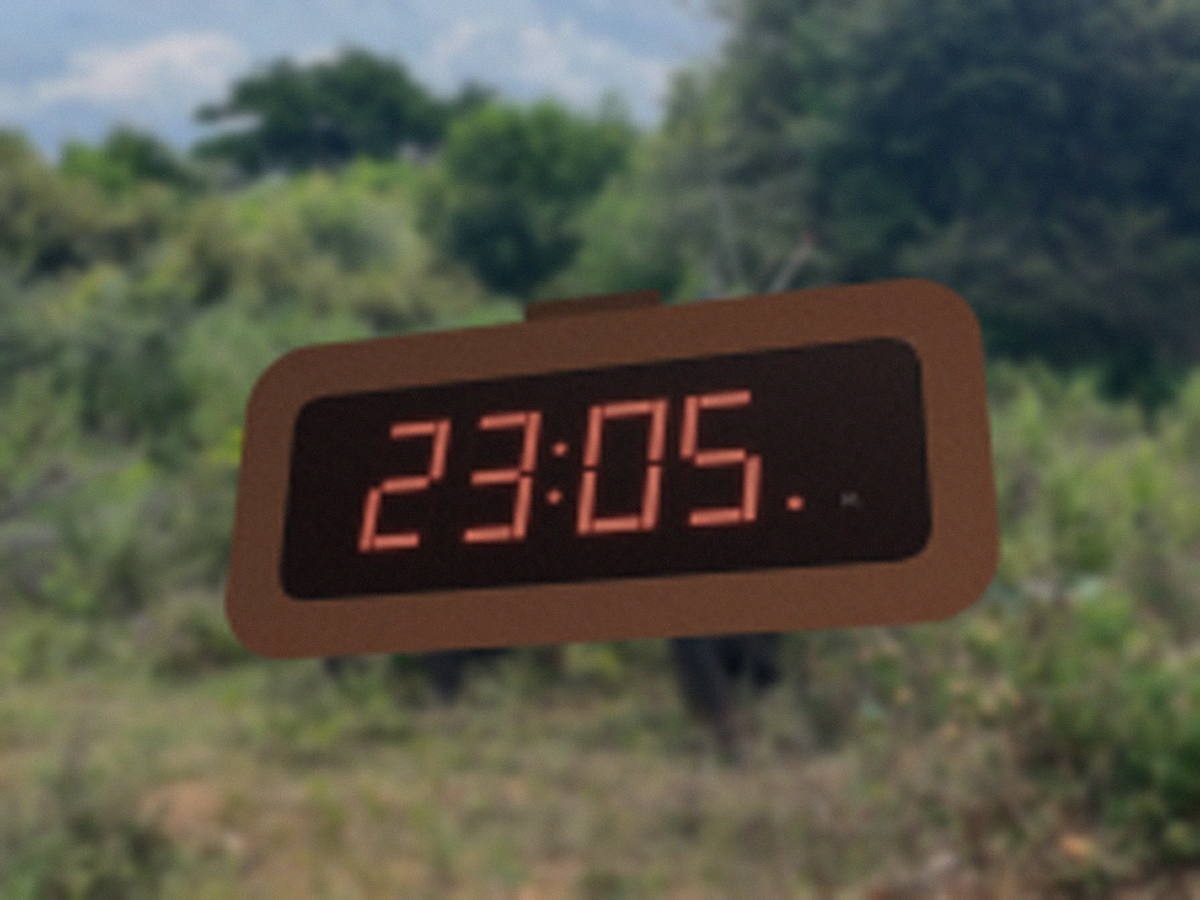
23:05
